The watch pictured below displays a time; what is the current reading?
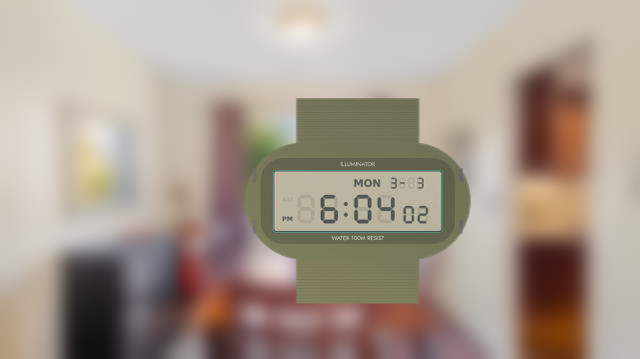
6:04:02
